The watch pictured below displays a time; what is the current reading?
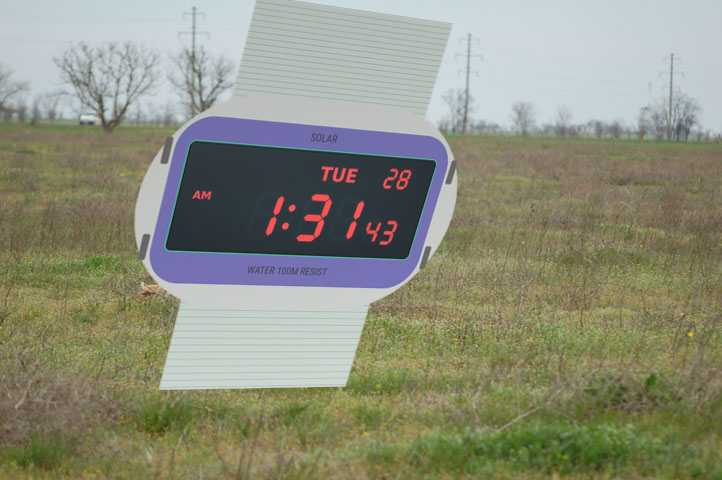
1:31:43
